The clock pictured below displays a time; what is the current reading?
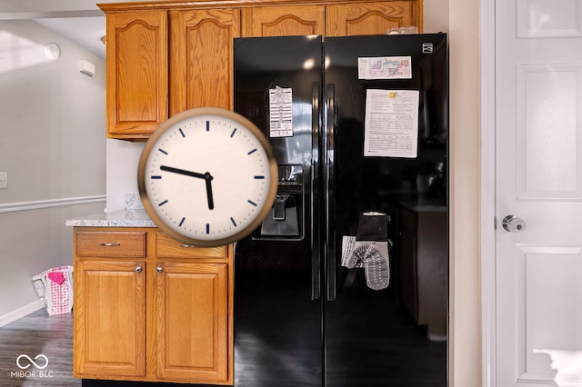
5:47
